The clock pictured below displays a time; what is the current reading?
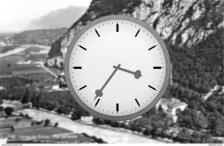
3:36
